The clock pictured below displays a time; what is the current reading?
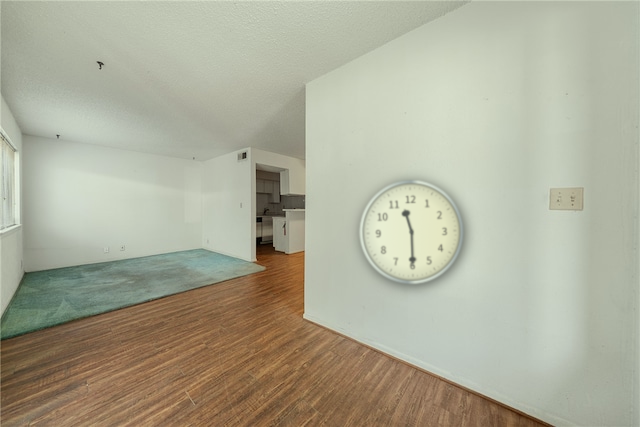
11:30
